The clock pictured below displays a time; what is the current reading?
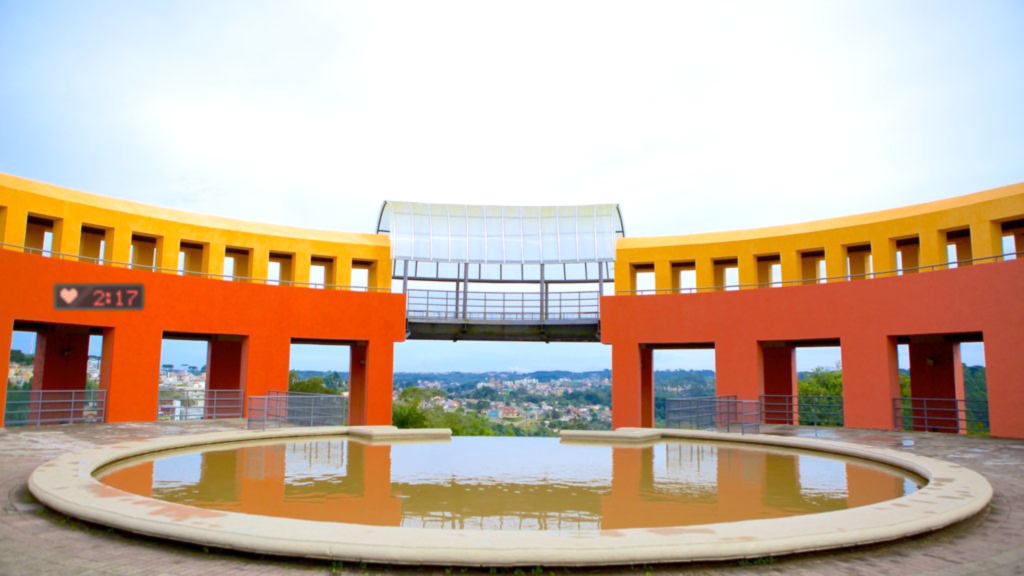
2:17
